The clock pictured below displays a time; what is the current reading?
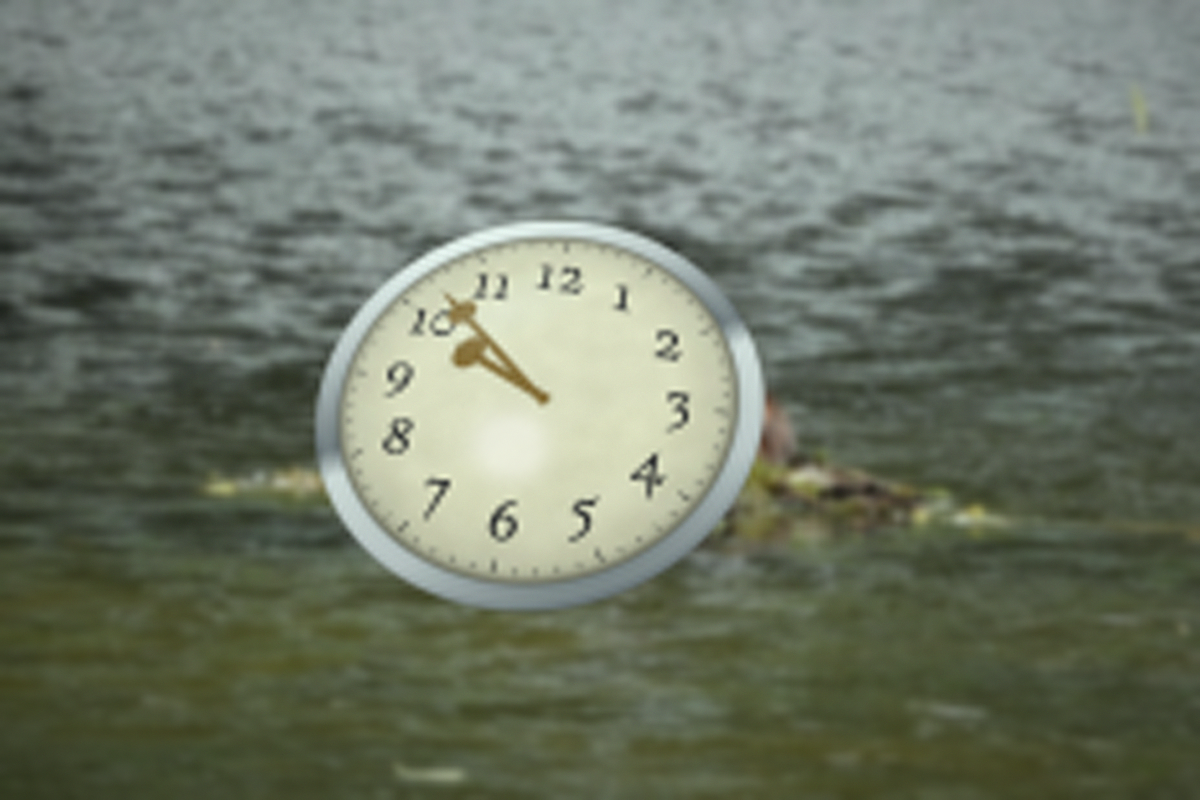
9:52
